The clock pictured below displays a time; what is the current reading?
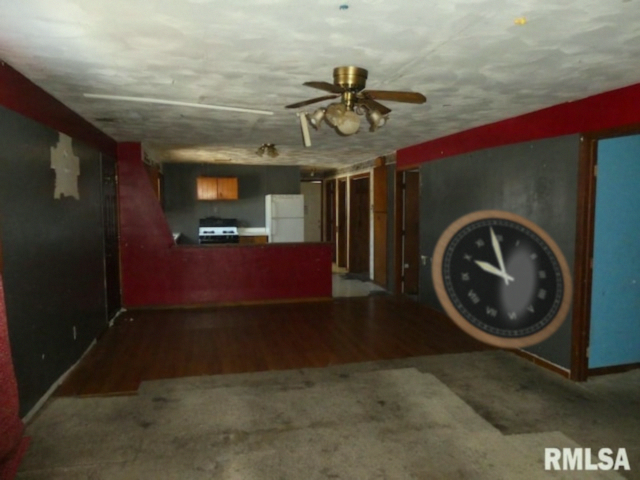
9:59
